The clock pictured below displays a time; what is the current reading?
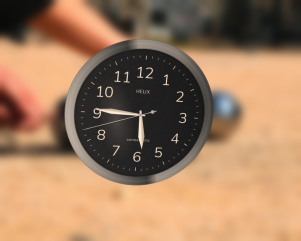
5:45:42
